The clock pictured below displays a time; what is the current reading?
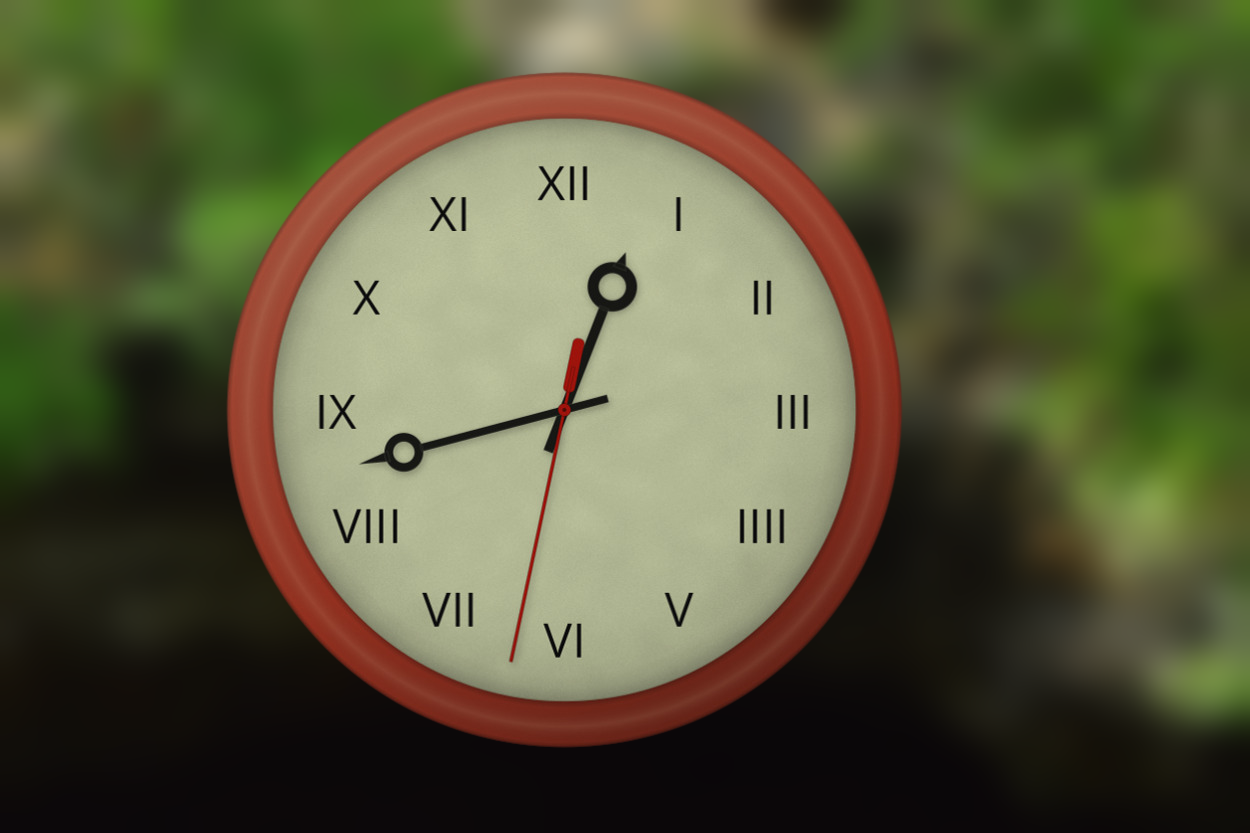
12:42:32
